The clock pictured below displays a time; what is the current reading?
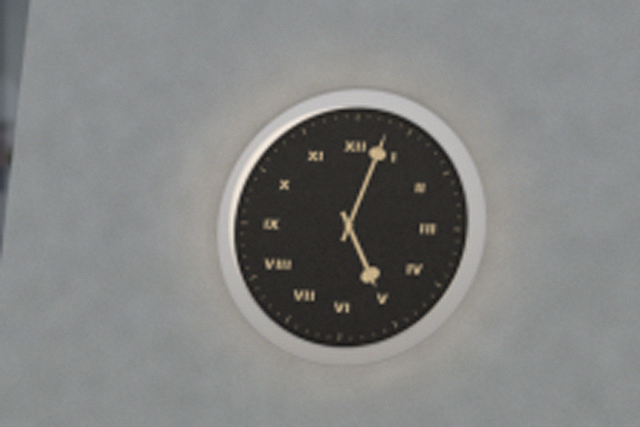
5:03
